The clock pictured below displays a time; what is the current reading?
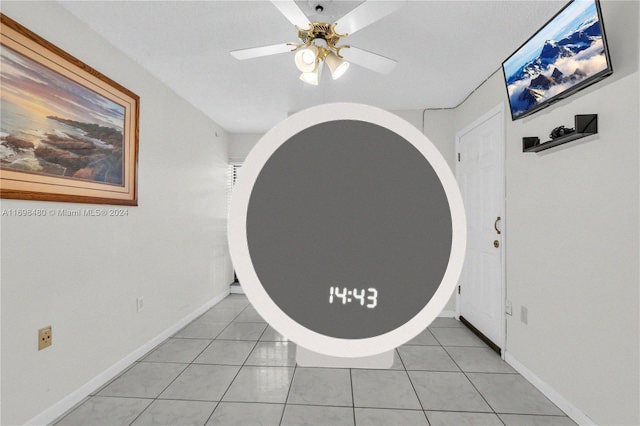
14:43
